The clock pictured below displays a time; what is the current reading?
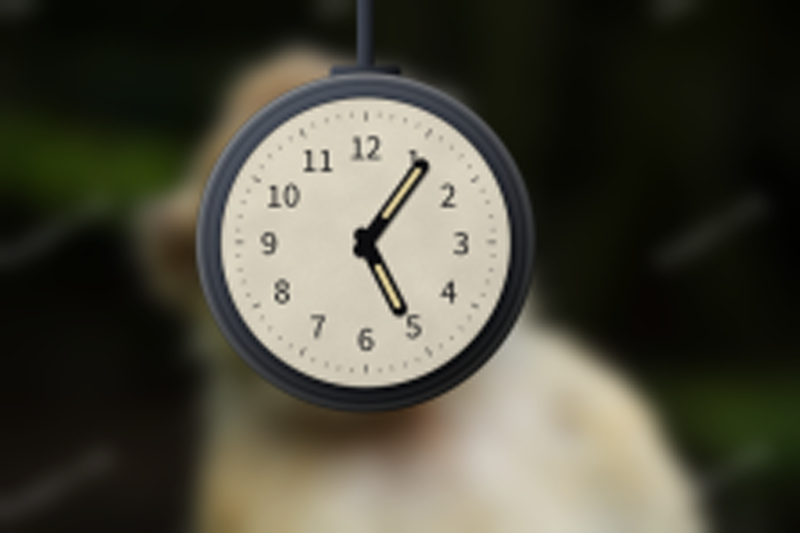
5:06
